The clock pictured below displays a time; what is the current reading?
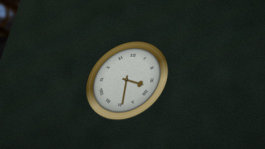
3:29
